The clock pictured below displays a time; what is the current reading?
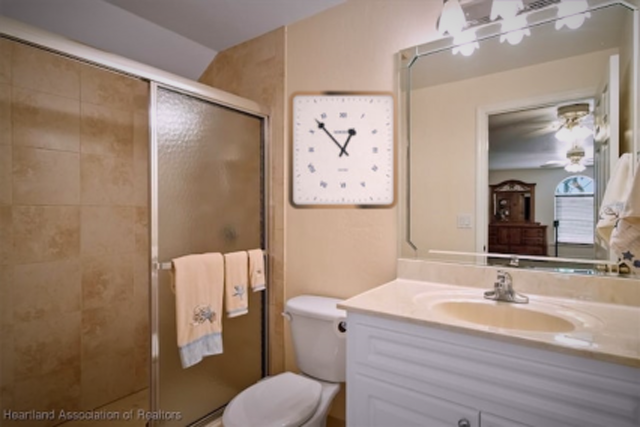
12:53
